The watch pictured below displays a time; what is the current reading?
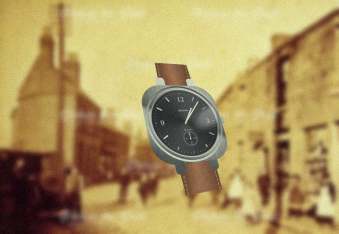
1:07
